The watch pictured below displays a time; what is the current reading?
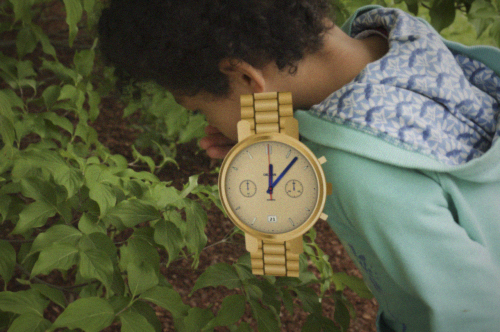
12:07
